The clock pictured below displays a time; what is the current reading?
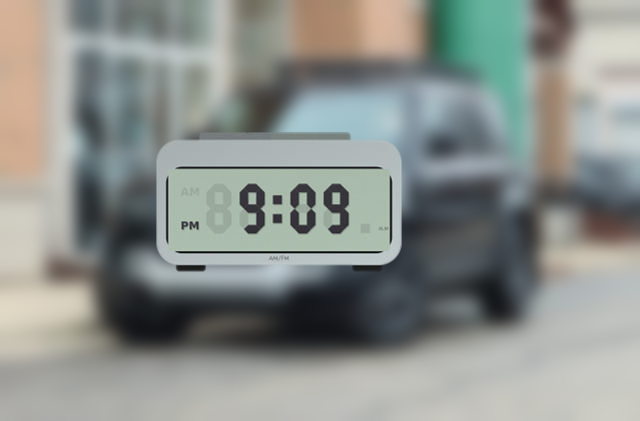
9:09
